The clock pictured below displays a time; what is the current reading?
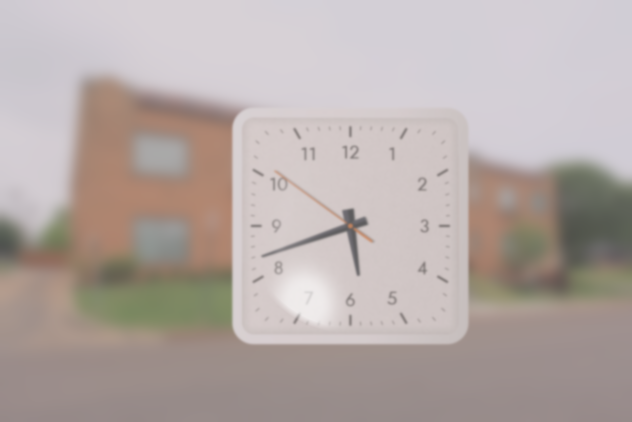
5:41:51
